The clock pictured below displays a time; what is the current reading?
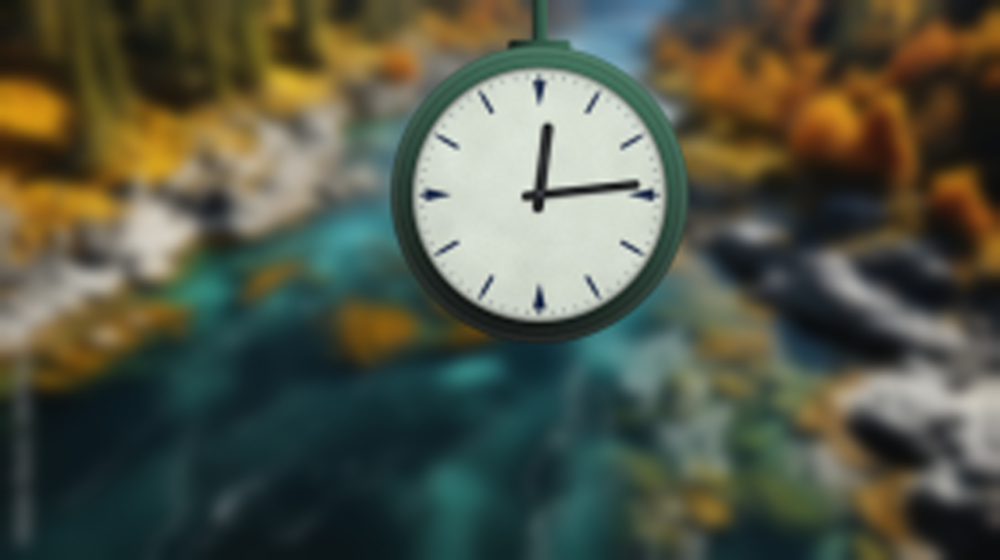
12:14
